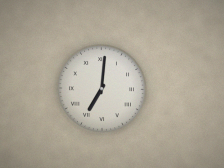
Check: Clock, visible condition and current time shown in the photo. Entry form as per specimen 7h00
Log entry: 7h01
